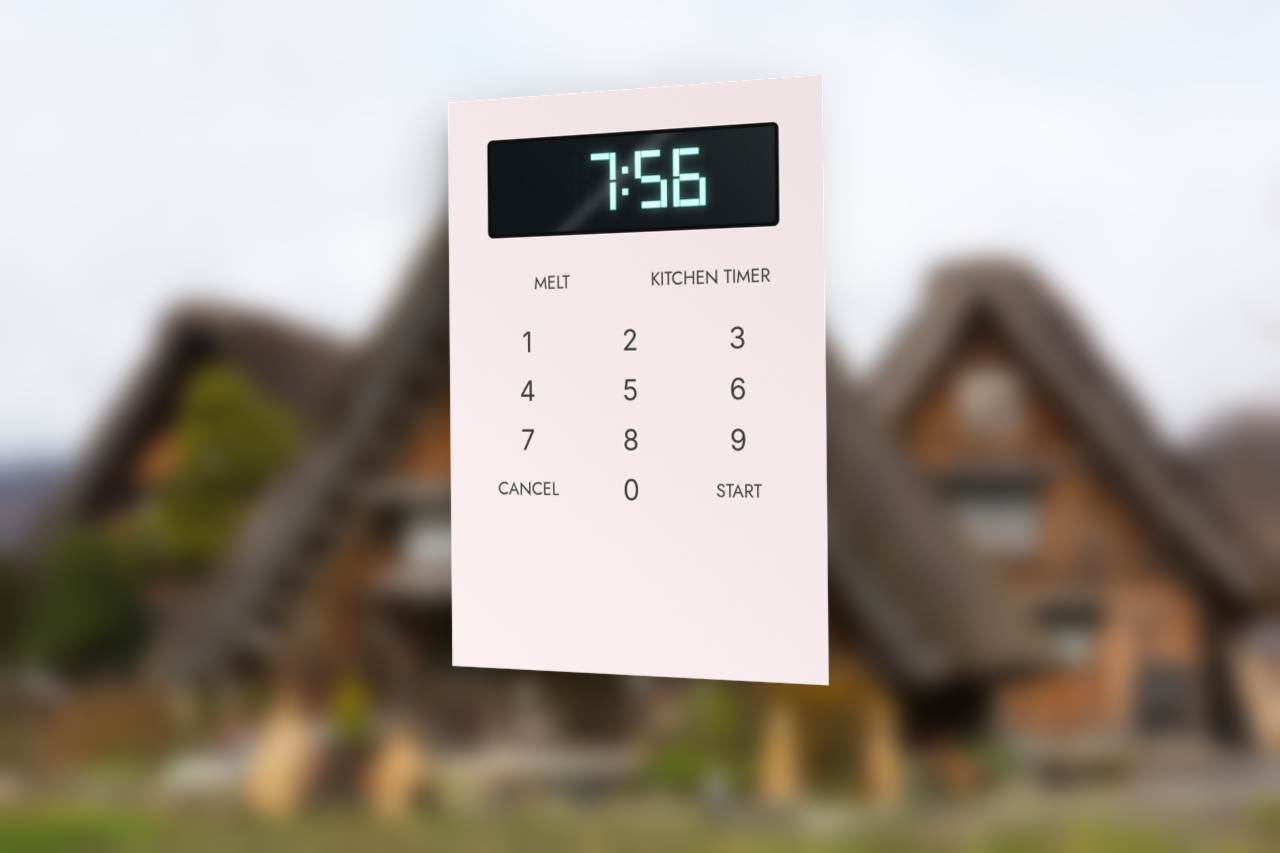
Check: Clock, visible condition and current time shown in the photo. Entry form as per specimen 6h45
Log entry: 7h56
